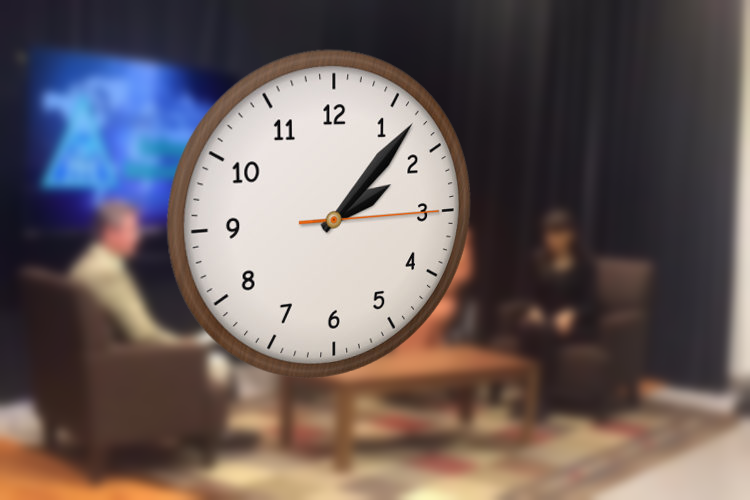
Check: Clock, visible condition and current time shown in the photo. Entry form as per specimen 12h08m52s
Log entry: 2h07m15s
